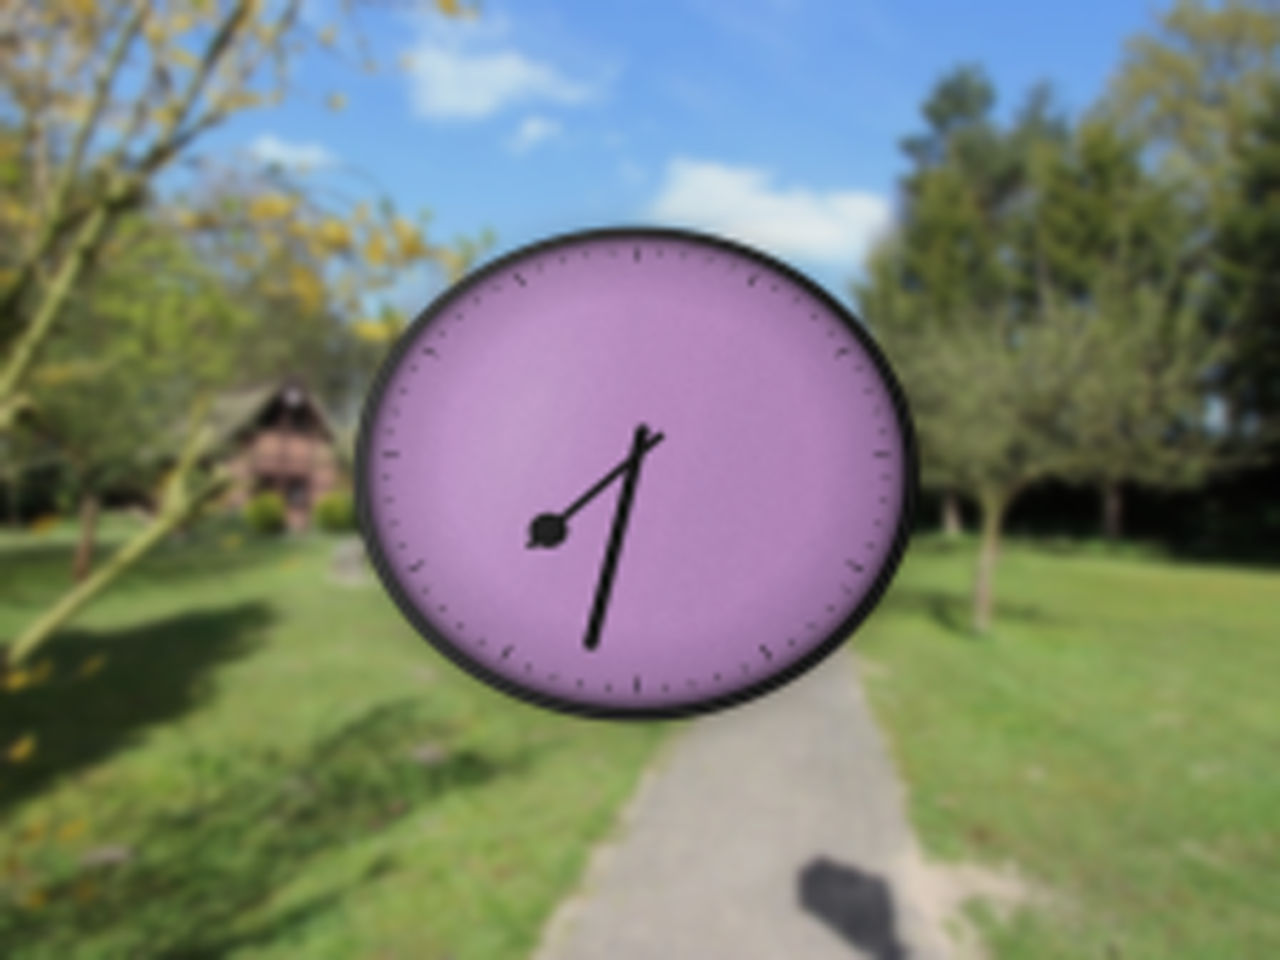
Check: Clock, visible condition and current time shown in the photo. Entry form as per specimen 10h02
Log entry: 7h32
